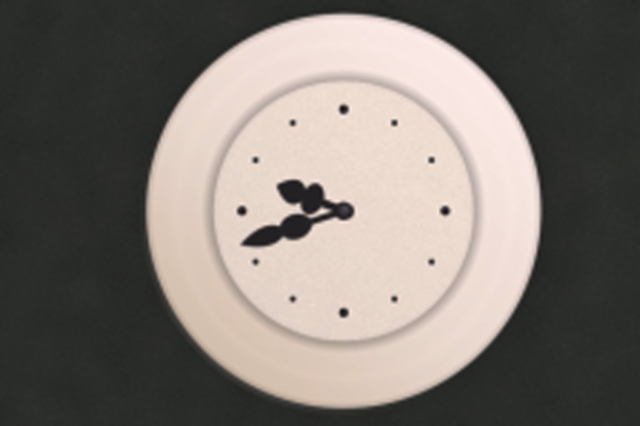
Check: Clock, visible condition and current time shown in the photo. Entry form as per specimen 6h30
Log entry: 9h42
